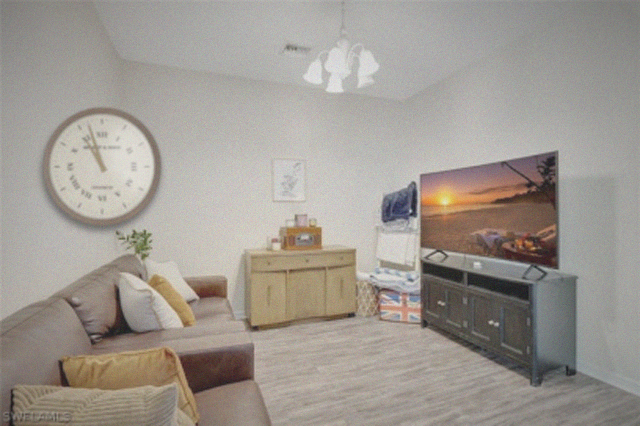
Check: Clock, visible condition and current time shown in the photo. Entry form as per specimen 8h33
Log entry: 10h57
